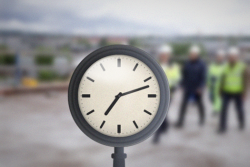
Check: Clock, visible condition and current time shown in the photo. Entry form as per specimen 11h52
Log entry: 7h12
